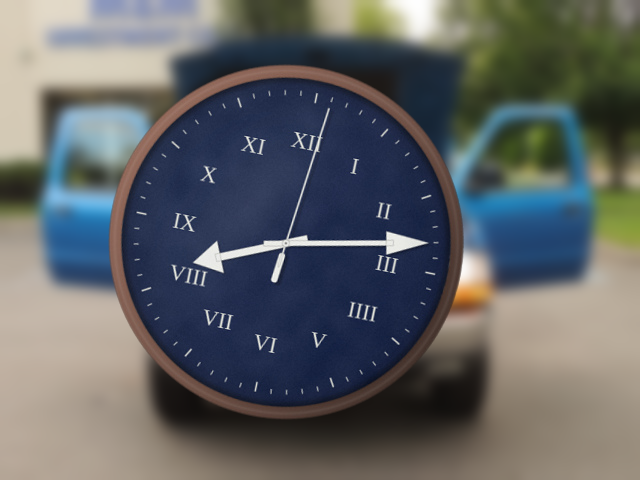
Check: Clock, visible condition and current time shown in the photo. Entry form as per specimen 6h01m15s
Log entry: 8h13m01s
